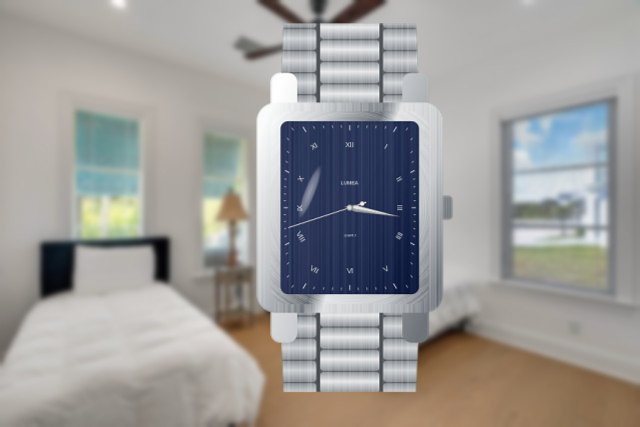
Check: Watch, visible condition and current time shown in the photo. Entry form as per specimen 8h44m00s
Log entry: 3h16m42s
